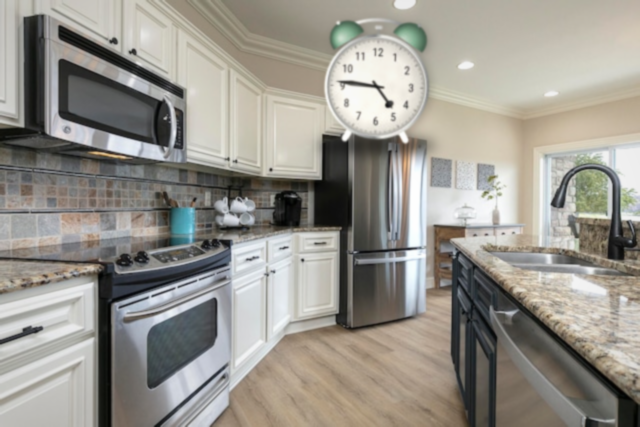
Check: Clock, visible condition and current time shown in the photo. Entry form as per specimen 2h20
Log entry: 4h46
